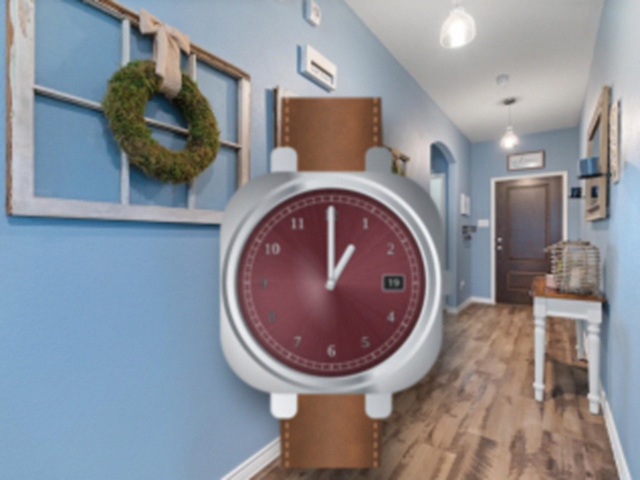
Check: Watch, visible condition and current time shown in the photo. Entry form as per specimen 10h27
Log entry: 1h00
